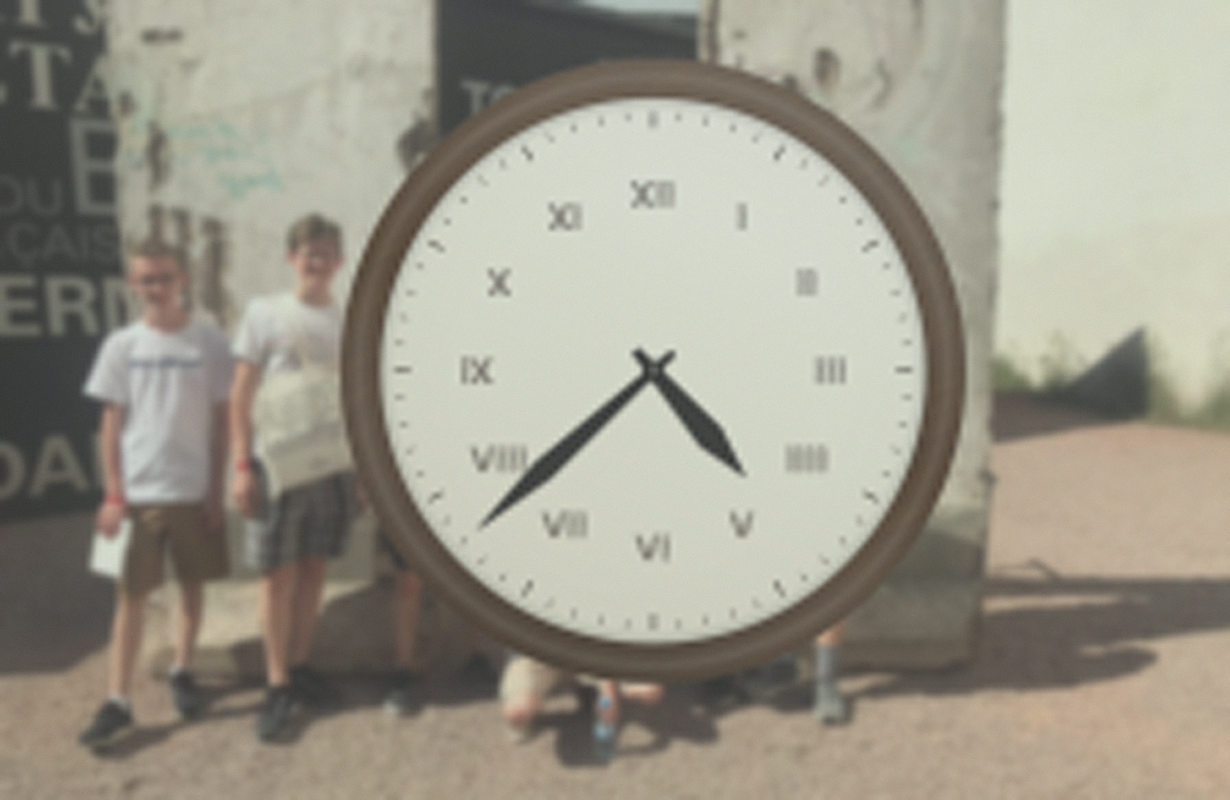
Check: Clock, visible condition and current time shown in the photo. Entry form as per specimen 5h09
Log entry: 4h38
